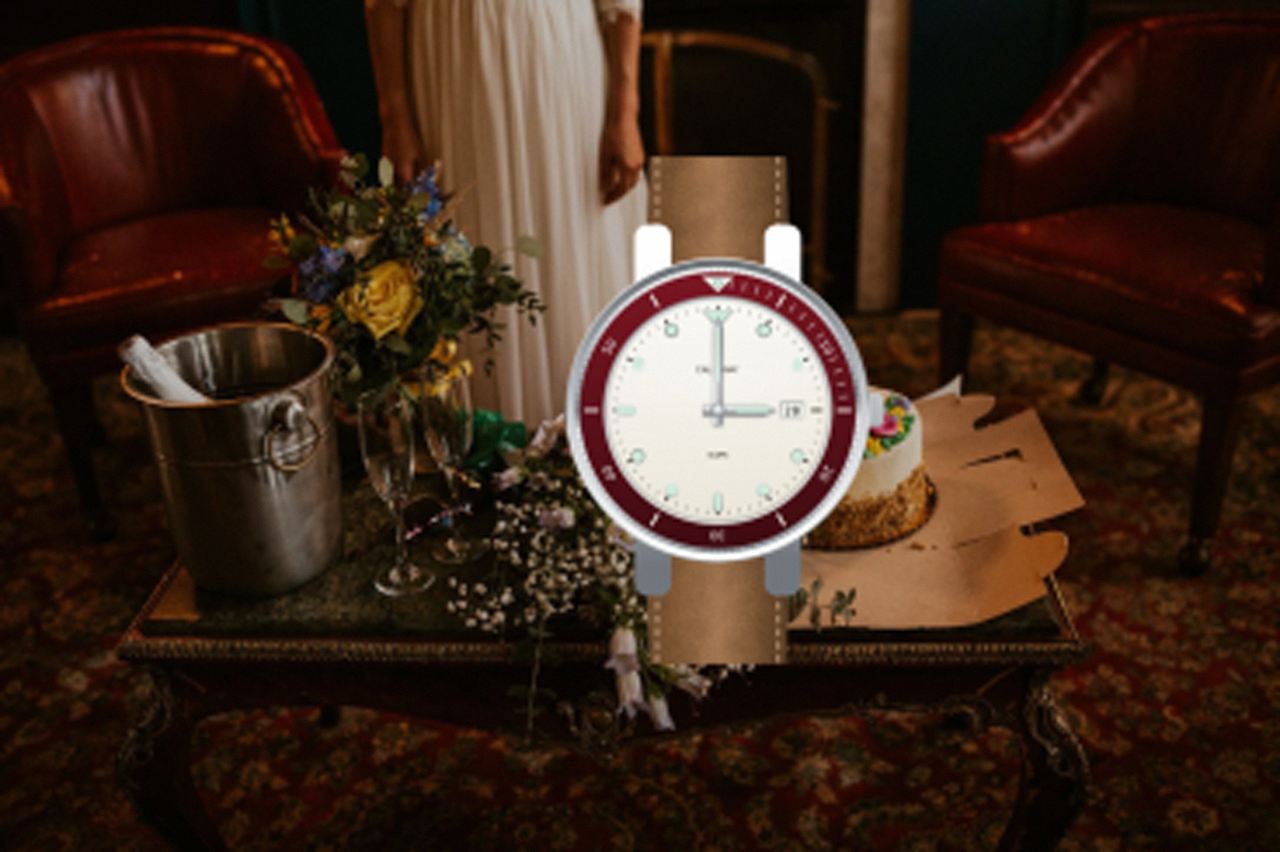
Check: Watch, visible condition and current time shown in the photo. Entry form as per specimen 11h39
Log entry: 3h00
